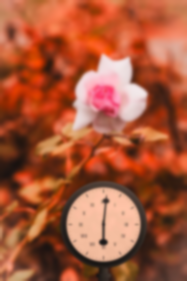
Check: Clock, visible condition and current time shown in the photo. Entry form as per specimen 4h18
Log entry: 6h01
